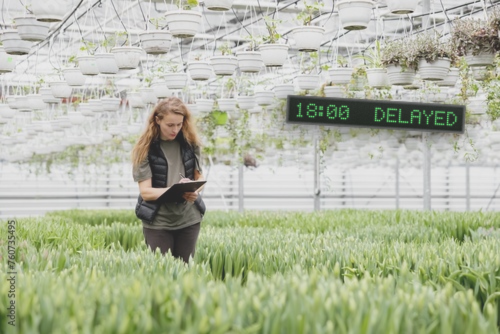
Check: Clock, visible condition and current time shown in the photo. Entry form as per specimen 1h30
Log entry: 18h00
